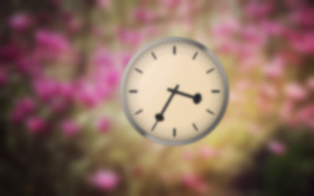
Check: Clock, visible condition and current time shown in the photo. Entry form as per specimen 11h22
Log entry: 3h35
